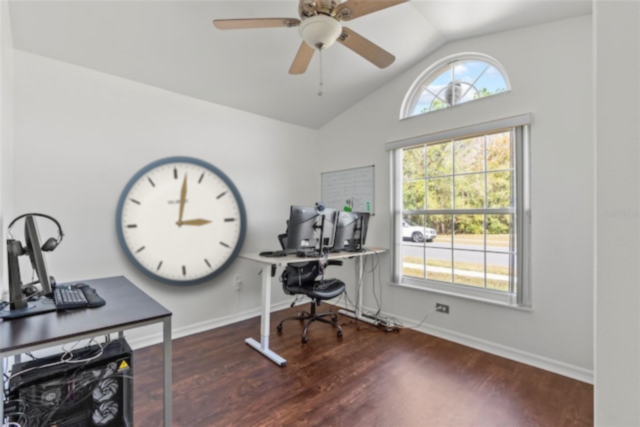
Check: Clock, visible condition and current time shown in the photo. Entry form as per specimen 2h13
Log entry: 3h02
